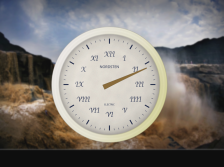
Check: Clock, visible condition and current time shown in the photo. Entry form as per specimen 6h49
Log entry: 2h11
